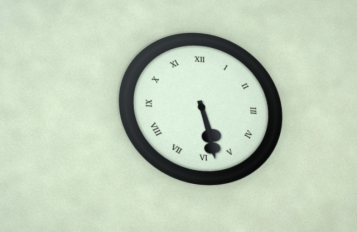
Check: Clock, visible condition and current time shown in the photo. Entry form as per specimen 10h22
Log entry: 5h28
